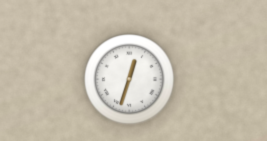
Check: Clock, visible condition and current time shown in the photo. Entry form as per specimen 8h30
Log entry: 12h33
